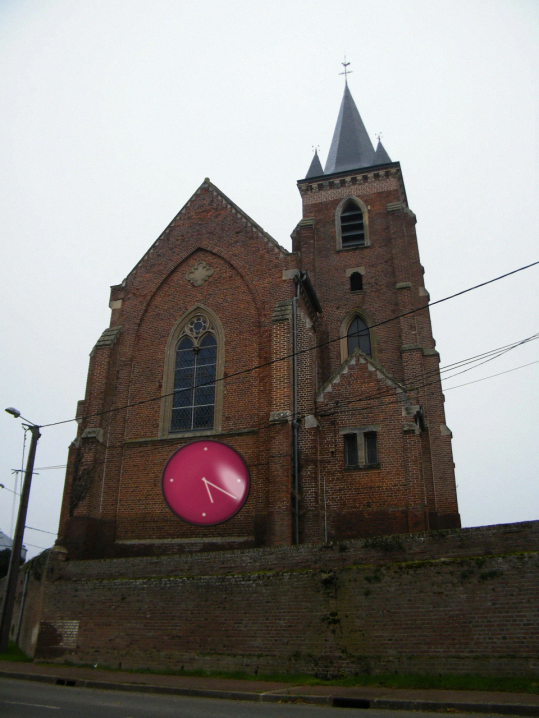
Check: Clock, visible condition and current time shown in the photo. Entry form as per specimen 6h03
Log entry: 5h20
